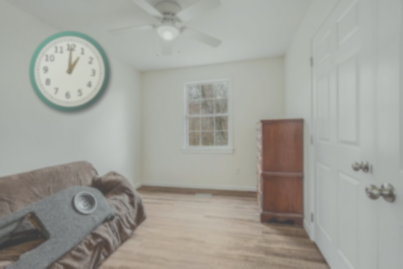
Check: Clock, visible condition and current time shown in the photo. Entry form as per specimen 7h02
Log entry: 1h00
